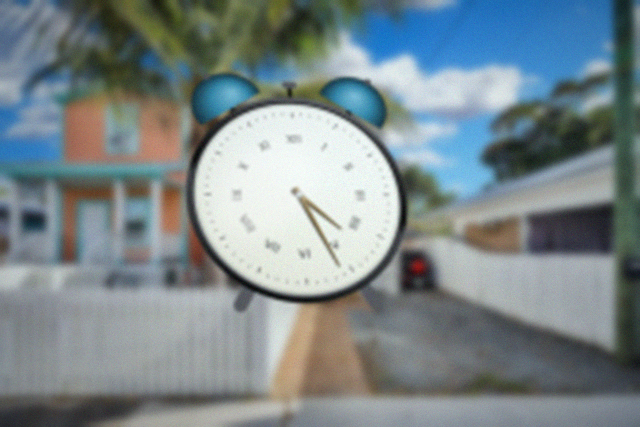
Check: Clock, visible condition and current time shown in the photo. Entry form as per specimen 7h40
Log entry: 4h26
